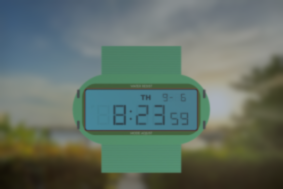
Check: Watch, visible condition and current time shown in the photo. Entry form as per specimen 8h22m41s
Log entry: 8h23m59s
